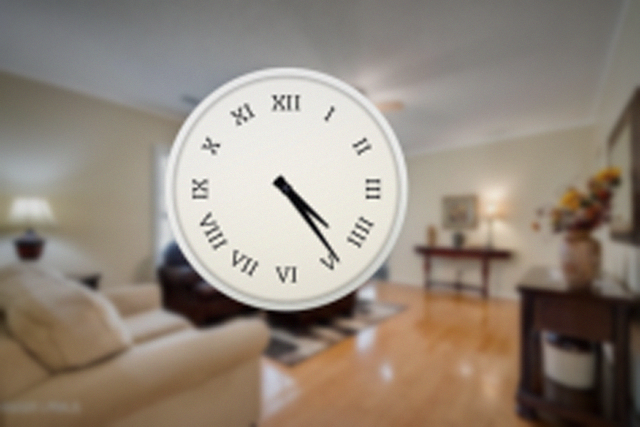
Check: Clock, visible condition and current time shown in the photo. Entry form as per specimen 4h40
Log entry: 4h24
